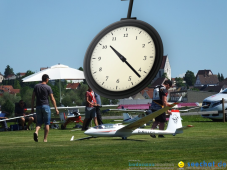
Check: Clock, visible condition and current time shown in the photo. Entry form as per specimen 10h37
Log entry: 10h22
